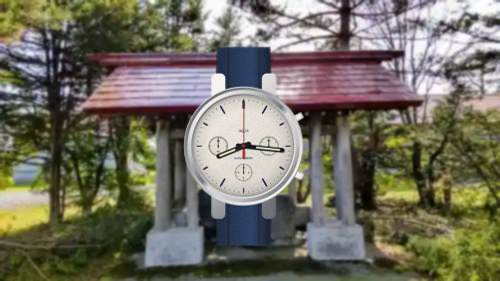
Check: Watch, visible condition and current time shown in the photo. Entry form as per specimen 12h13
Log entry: 8h16
